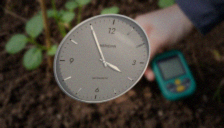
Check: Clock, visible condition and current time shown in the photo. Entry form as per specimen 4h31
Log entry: 3h55
